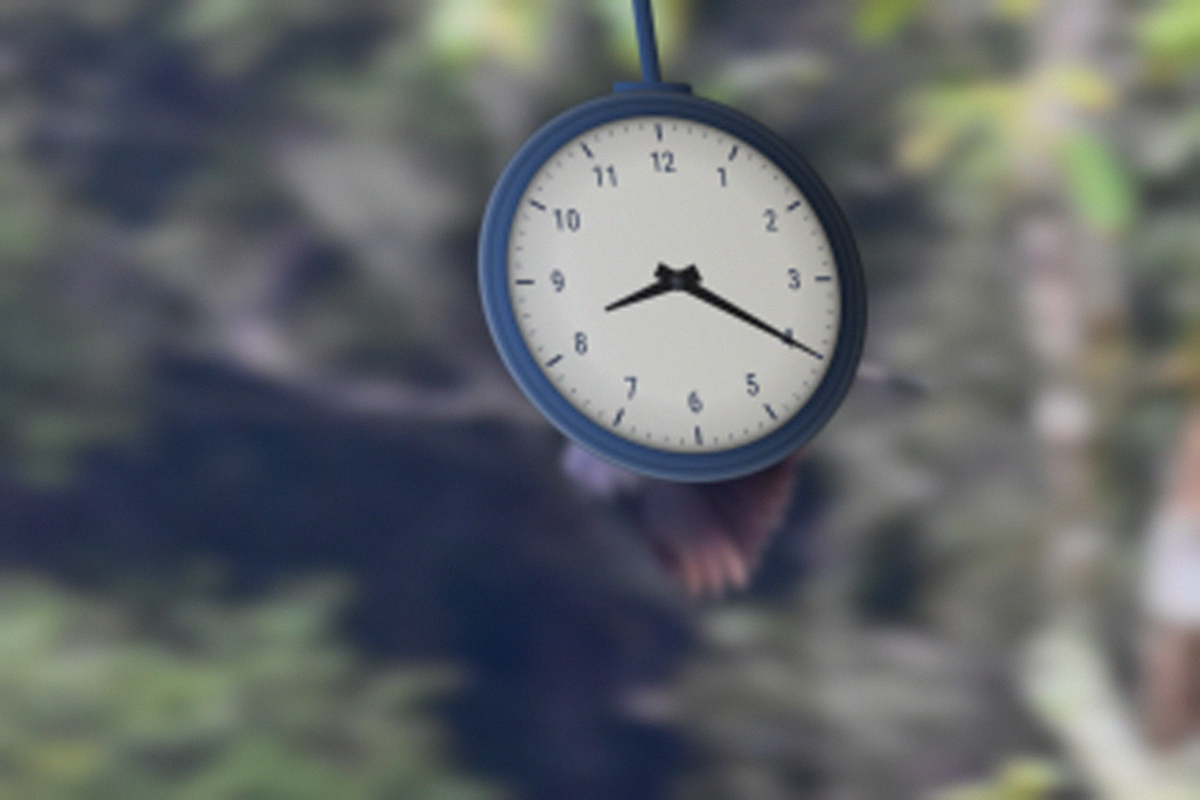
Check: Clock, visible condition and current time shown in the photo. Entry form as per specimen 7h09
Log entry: 8h20
